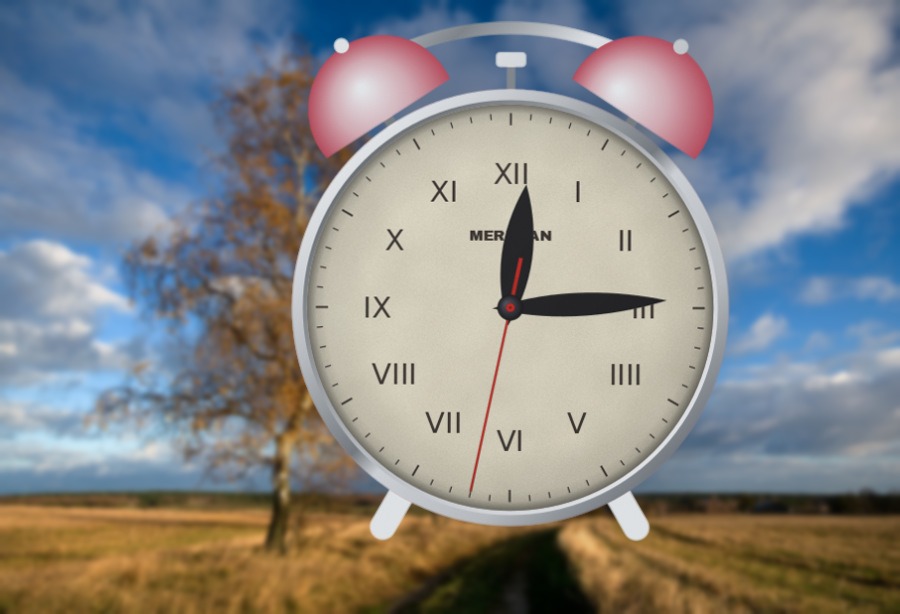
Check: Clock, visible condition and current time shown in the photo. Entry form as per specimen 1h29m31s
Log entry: 12h14m32s
